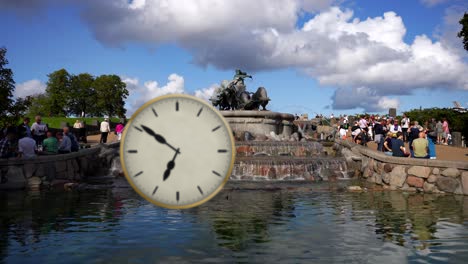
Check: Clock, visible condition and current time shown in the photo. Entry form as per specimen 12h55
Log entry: 6h51
